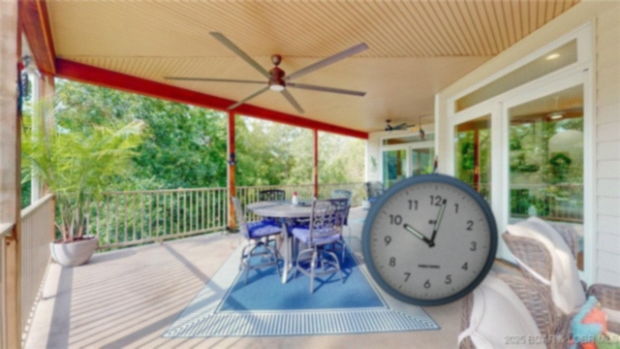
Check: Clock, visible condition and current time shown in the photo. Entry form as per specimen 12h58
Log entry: 10h02
